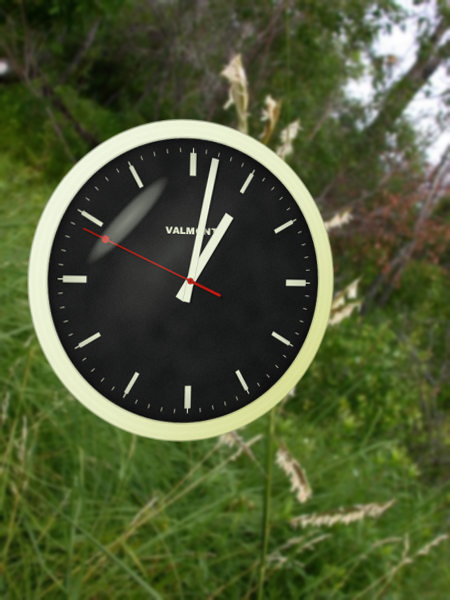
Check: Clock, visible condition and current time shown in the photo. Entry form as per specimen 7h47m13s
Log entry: 1h01m49s
